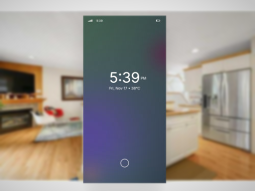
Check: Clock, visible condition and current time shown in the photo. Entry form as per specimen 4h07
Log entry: 5h39
